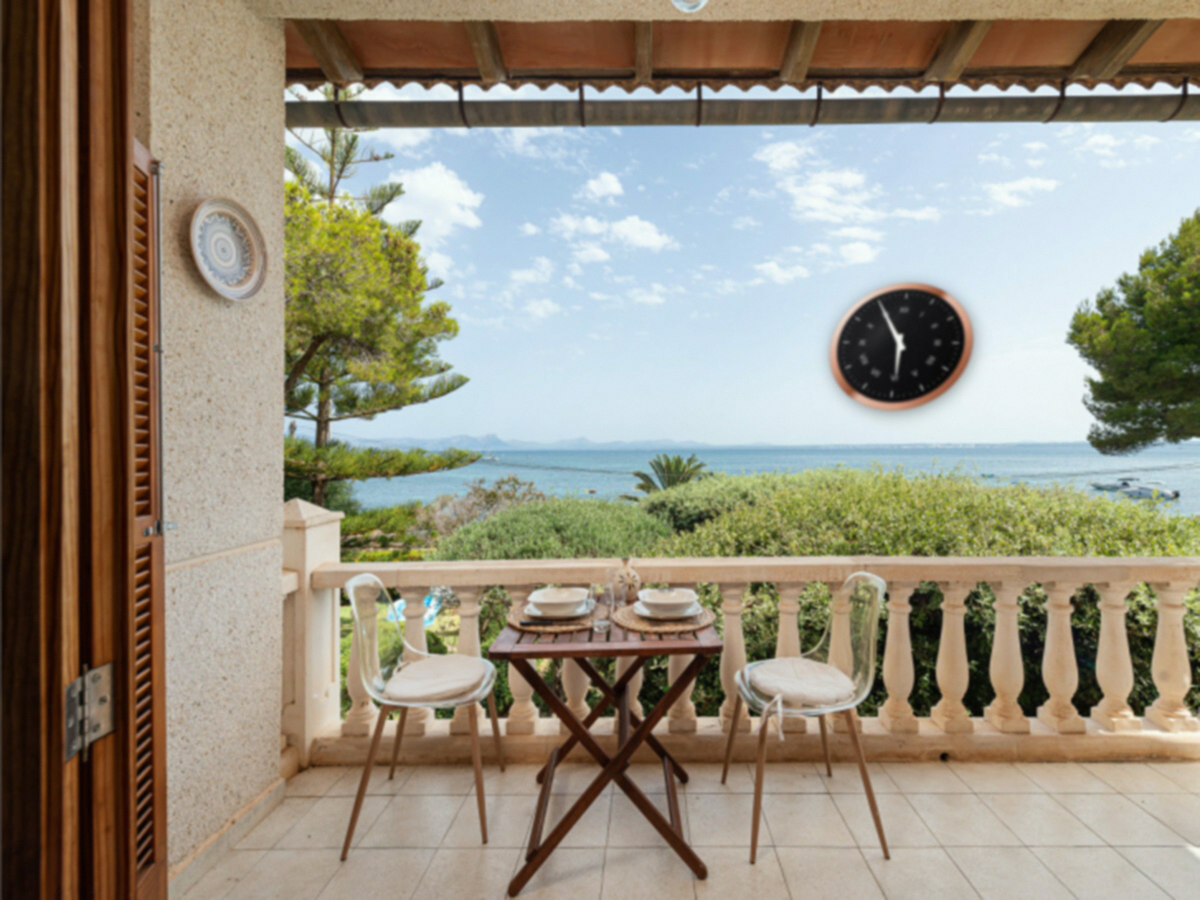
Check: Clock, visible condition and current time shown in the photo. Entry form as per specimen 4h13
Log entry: 5h55
